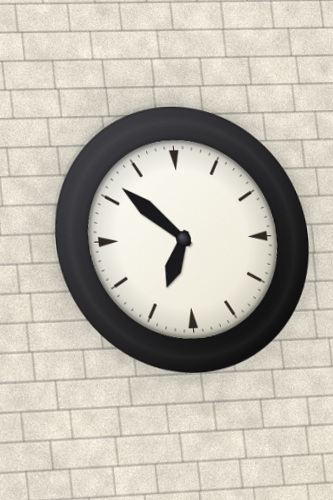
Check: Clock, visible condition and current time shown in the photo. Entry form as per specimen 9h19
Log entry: 6h52
